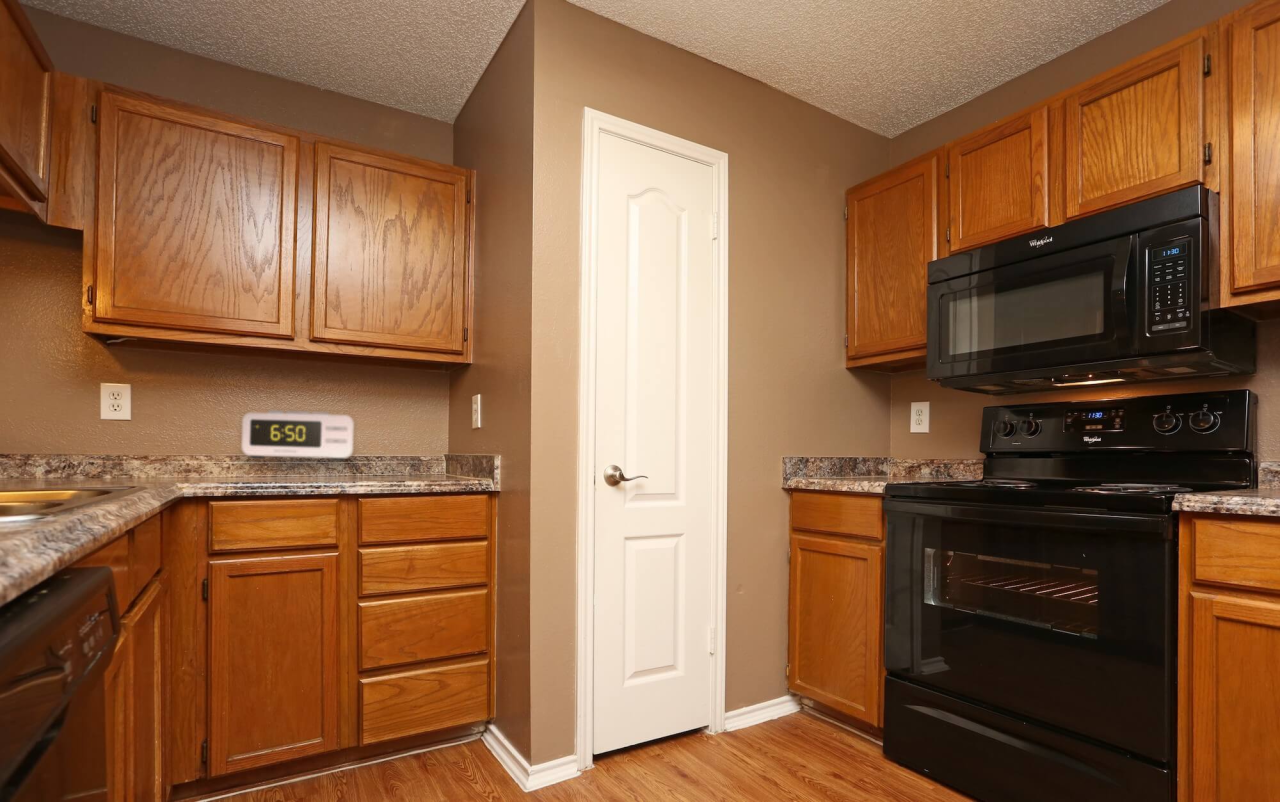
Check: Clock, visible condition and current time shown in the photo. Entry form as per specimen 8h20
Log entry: 6h50
